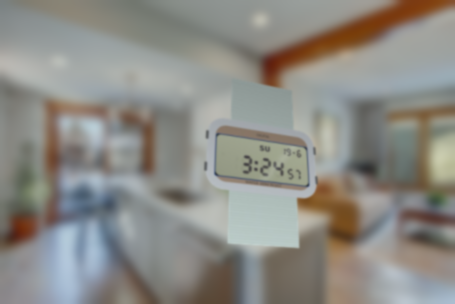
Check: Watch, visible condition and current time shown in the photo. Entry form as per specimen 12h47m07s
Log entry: 3h24m57s
